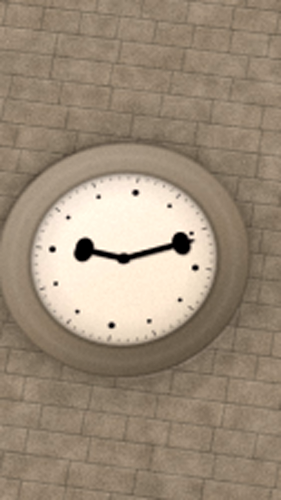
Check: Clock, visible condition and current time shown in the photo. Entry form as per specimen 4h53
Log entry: 9h11
